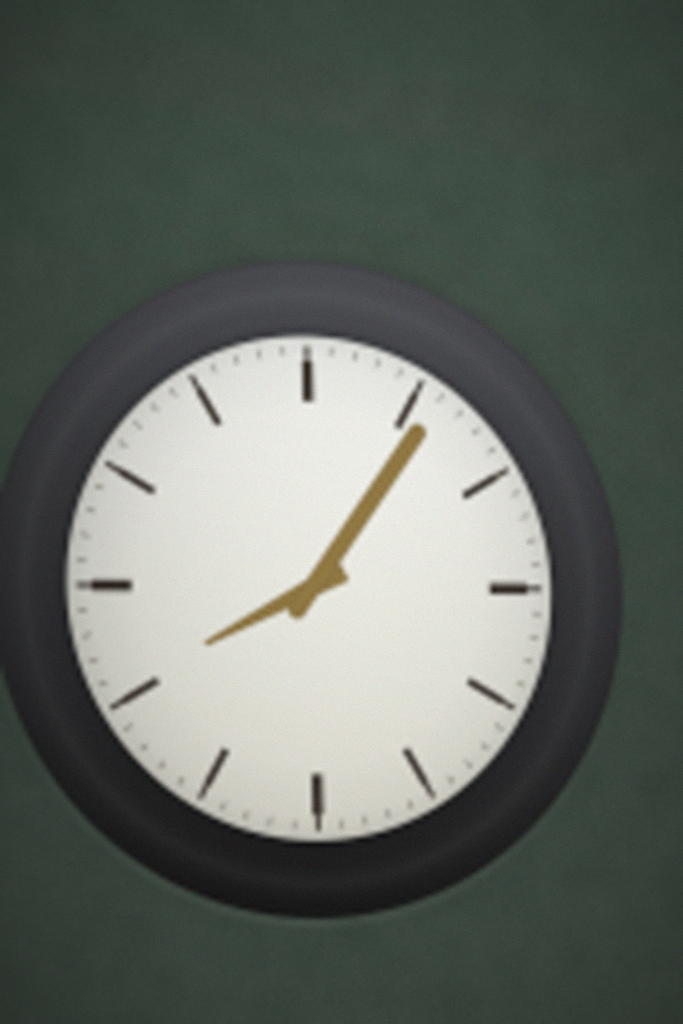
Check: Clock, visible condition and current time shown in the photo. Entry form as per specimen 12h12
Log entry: 8h06
